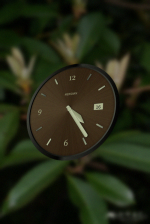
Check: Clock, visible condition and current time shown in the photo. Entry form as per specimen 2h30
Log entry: 4h24
